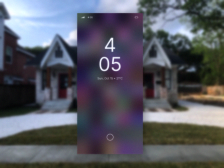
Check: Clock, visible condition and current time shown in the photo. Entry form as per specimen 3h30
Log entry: 4h05
